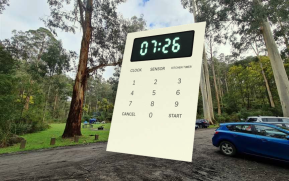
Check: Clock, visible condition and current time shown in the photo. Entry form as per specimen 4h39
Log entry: 7h26
